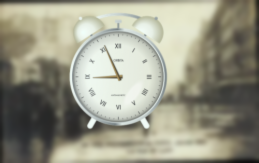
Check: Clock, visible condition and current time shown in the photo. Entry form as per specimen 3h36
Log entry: 8h56
